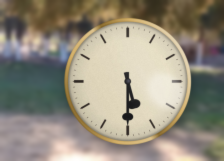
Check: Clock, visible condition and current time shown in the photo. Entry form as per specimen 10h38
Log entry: 5h30
